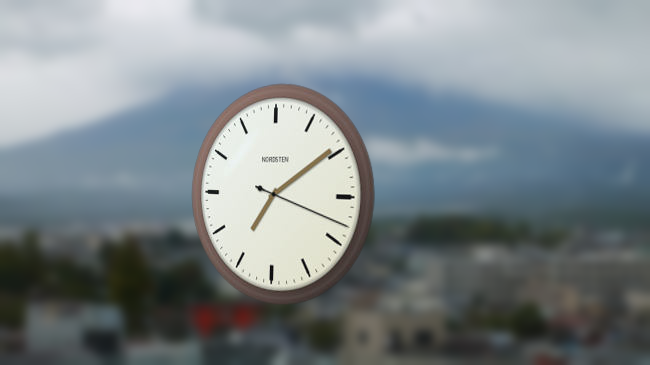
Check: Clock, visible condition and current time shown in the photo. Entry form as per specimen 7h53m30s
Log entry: 7h09m18s
